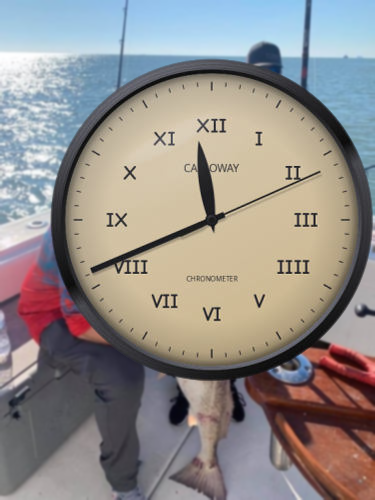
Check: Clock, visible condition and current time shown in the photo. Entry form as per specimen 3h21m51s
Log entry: 11h41m11s
